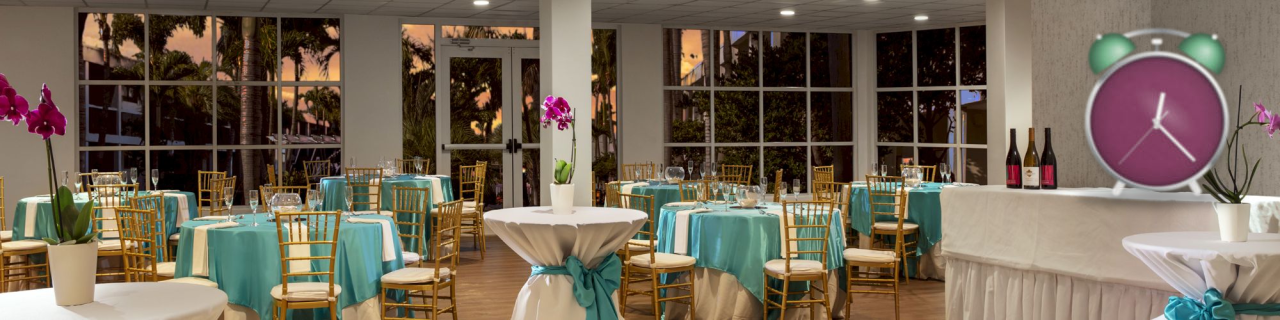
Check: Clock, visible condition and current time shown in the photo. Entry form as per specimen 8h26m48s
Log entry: 12h22m37s
